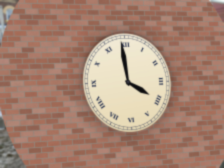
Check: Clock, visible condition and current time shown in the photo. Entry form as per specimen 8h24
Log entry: 3h59
